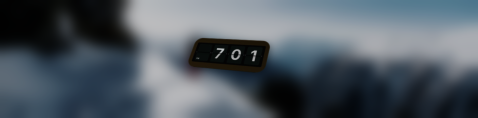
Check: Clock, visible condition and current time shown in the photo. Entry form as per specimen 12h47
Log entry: 7h01
